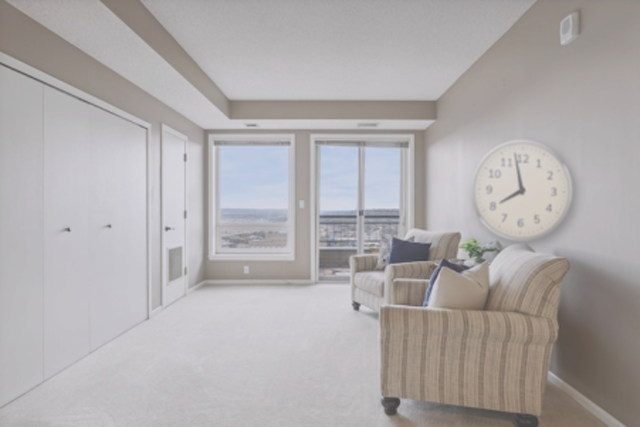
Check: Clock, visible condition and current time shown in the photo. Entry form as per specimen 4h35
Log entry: 7h58
